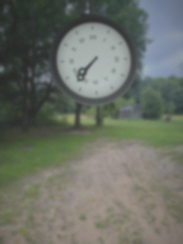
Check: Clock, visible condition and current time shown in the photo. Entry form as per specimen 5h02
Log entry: 7h37
